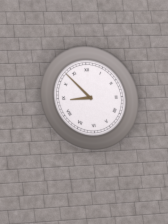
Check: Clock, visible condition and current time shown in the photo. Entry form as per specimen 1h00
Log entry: 8h53
